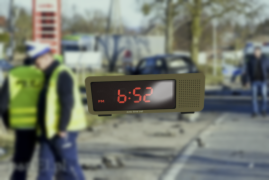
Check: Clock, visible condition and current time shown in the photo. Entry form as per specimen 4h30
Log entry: 6h52
